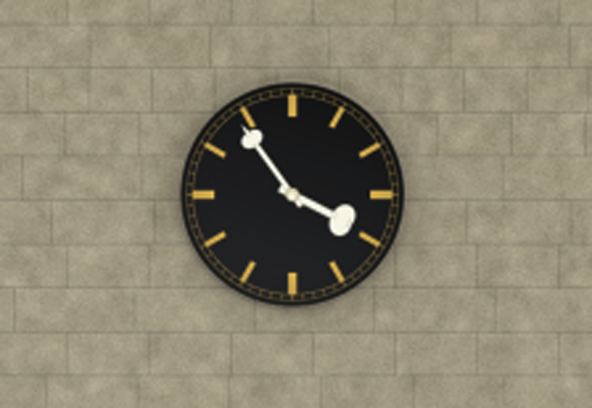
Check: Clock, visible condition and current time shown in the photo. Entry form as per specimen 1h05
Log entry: 3h54
